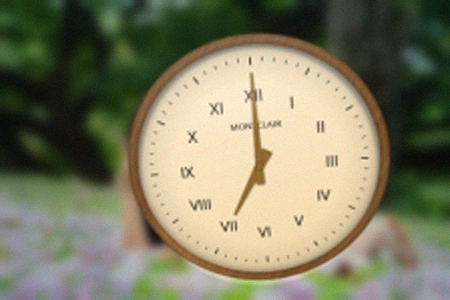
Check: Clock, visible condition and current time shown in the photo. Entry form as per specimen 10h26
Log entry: 7h00
